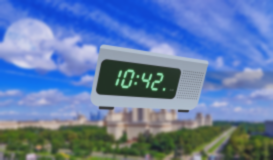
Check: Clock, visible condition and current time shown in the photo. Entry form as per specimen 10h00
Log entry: 10h42
